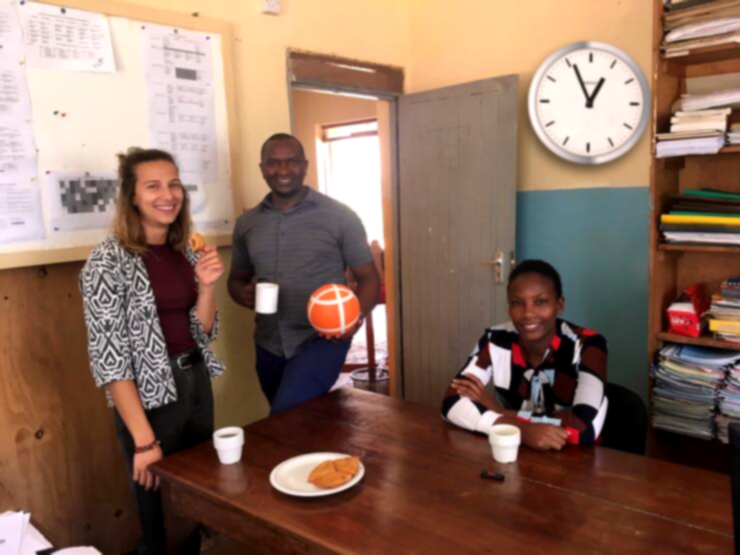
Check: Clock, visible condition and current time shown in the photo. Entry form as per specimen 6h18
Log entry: 12h56
